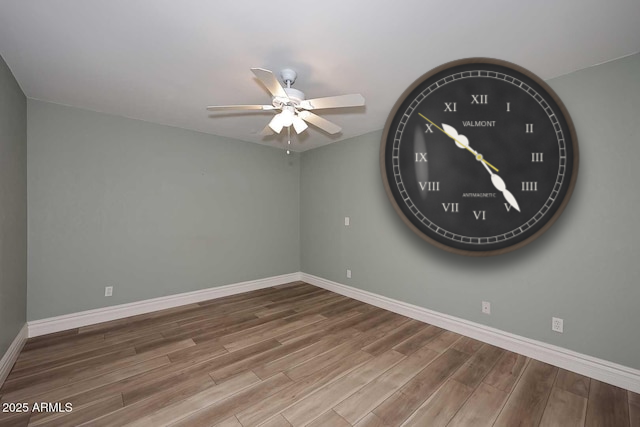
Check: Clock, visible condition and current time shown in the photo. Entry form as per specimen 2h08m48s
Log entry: 10h23m51s
